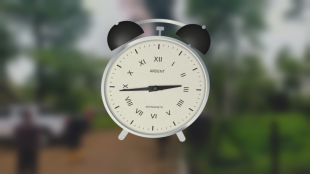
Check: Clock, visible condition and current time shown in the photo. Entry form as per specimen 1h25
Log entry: 2h44
